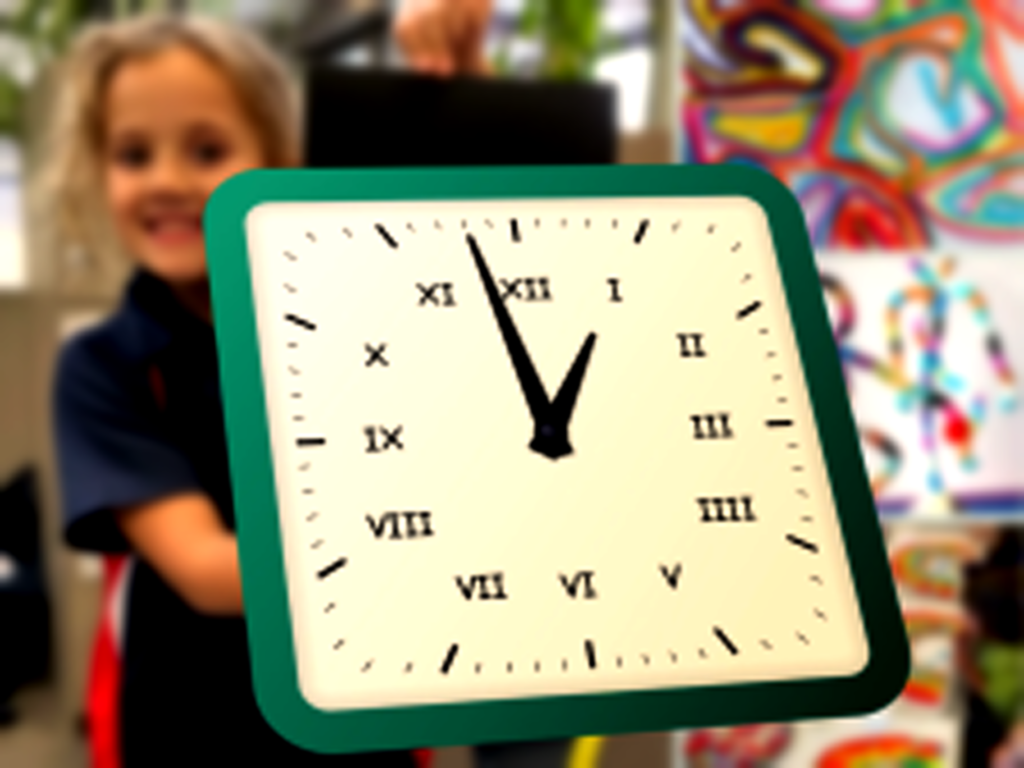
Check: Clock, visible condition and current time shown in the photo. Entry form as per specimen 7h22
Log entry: 12h58
